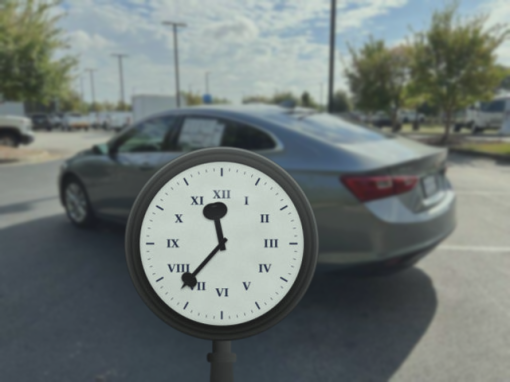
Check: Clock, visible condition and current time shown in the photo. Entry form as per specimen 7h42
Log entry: 11h37
